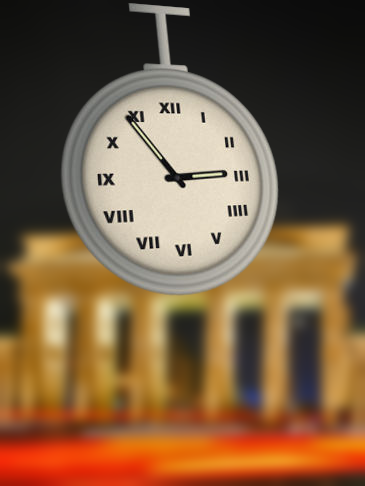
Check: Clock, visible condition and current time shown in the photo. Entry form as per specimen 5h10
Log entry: 2h54
